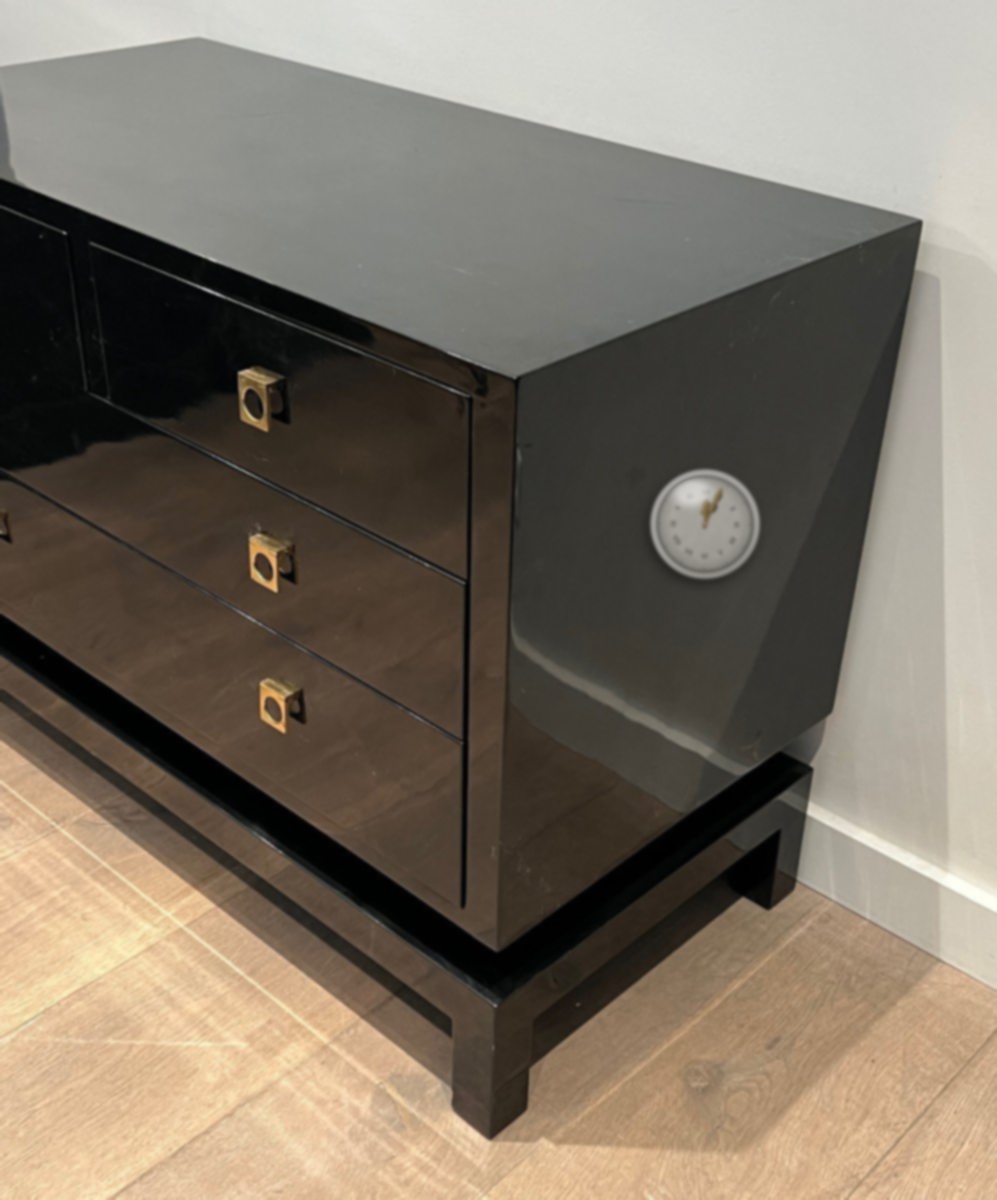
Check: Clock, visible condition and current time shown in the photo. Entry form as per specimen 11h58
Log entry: 12h04
